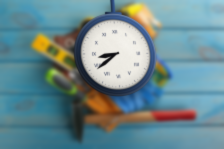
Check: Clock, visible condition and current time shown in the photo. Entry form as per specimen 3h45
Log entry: 8h39
